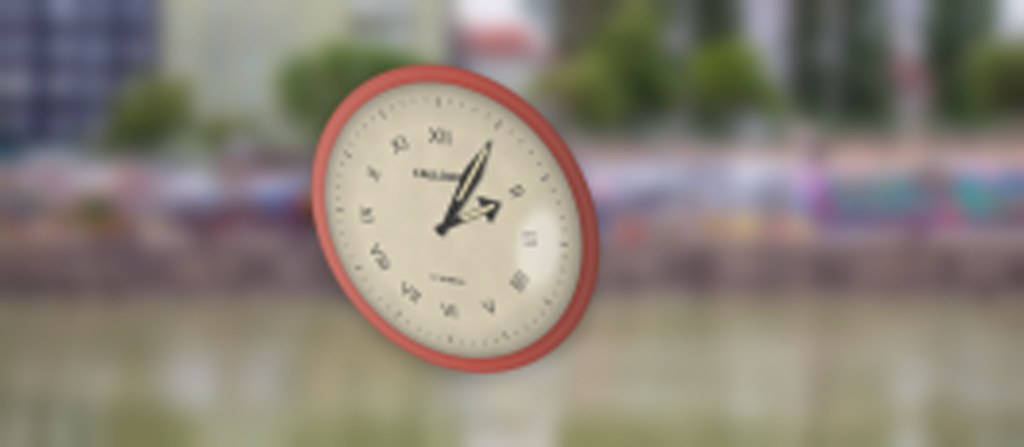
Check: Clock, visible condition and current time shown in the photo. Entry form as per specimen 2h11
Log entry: 2h05
